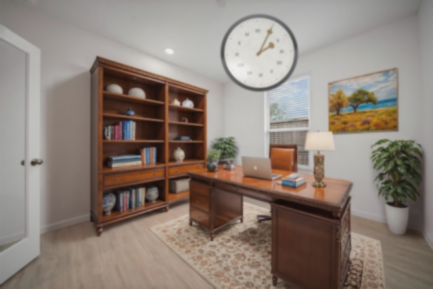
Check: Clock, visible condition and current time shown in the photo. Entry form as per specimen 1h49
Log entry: 2h05
